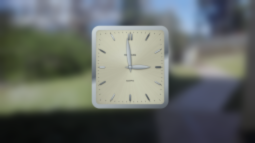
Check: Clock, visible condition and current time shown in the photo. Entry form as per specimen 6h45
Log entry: 2h59
